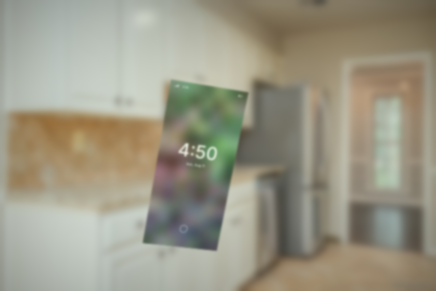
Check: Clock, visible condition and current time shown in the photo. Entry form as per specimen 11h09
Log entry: 4h50
